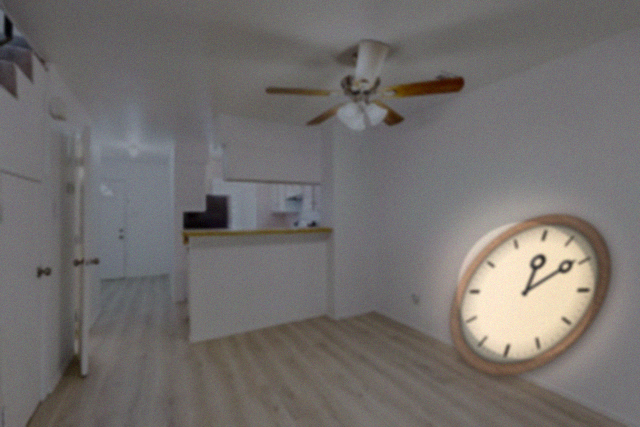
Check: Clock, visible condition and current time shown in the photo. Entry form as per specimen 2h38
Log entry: 12h09
